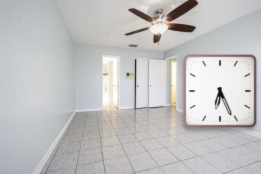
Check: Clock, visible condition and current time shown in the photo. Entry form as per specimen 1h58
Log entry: 6h26
